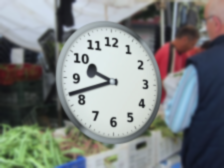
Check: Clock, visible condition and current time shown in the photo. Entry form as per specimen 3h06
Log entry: 9h42
